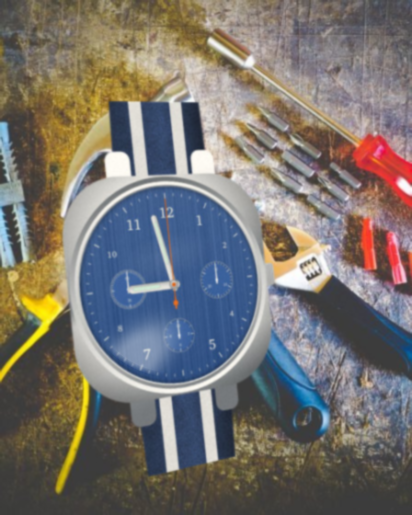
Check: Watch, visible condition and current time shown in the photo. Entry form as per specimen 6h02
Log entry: 8h58
